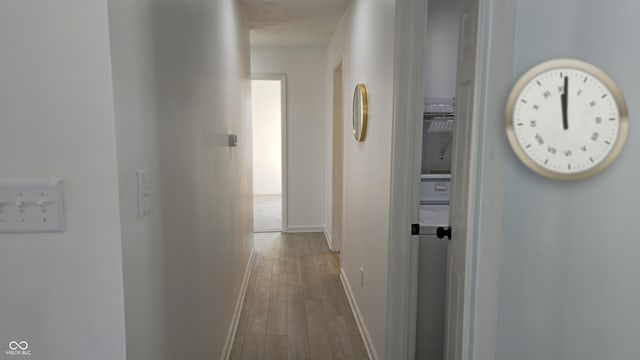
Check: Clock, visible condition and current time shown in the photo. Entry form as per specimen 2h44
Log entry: 12h01
